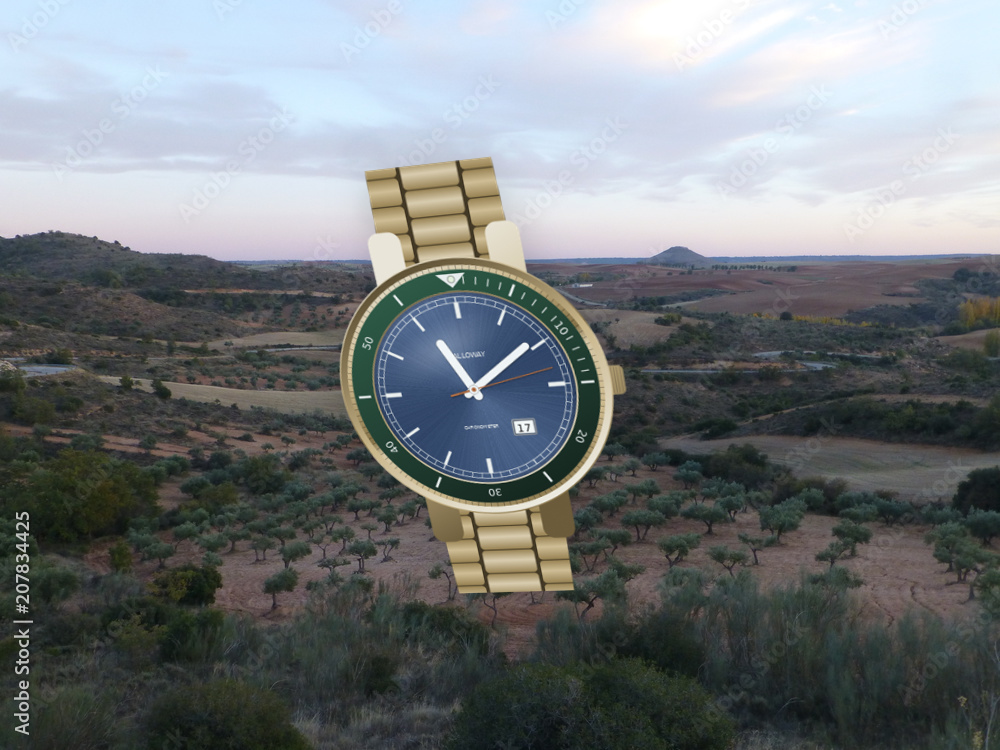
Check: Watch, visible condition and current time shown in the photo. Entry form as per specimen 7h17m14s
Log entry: 11h09m13s
